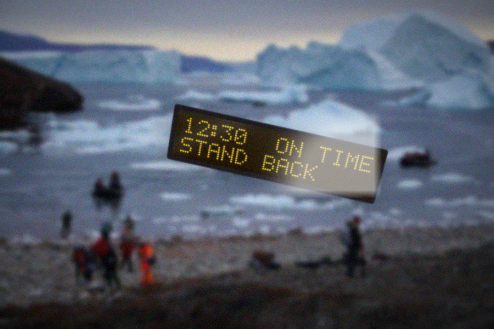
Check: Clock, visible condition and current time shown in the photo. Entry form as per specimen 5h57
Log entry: 12h30
